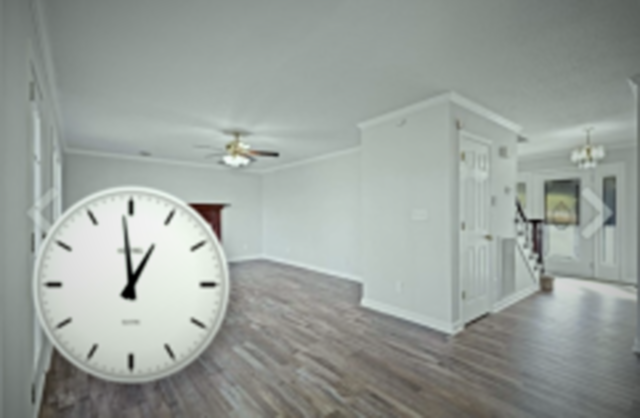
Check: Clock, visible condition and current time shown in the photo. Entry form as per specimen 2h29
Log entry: 12h59
